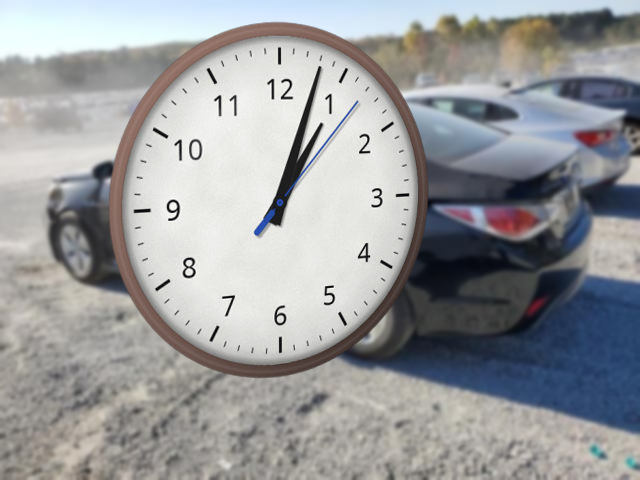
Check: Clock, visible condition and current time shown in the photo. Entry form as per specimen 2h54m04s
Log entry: 1h03m07s
